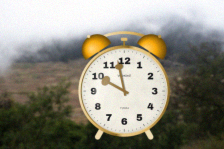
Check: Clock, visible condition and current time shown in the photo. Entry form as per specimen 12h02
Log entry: 9h58
